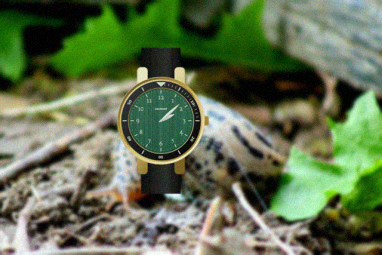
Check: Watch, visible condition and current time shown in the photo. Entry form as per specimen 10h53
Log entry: 2h08
